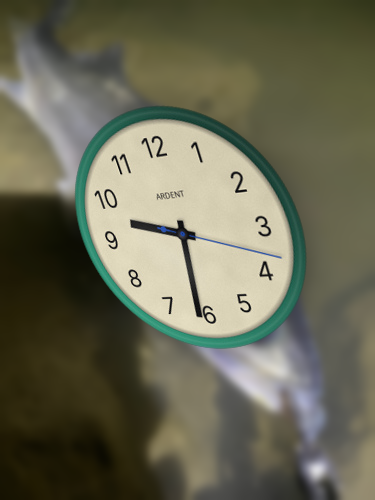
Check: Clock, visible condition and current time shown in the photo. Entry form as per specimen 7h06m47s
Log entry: 9h31m18s
